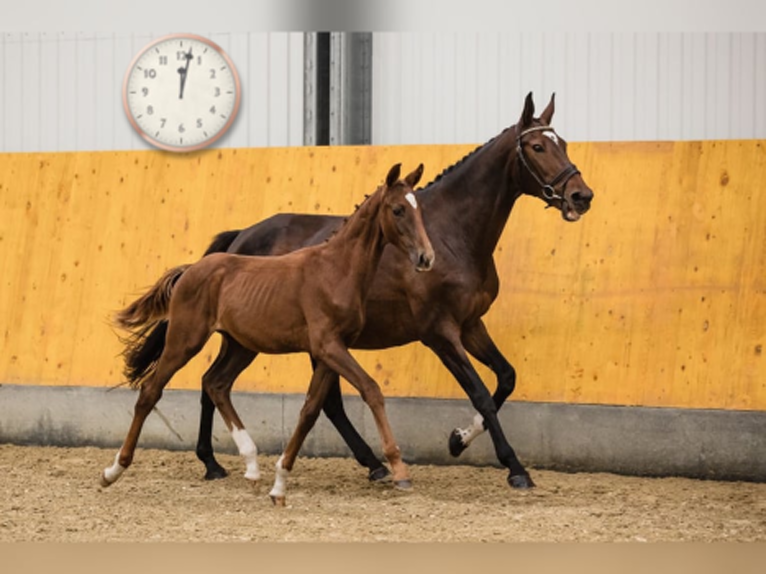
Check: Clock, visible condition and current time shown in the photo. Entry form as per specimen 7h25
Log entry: 12h02
